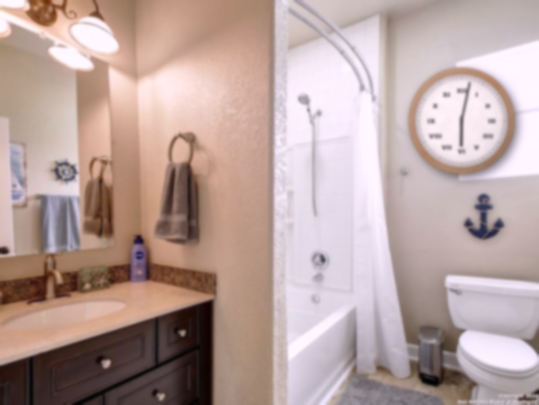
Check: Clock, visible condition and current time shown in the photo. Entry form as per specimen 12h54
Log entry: 6h02
